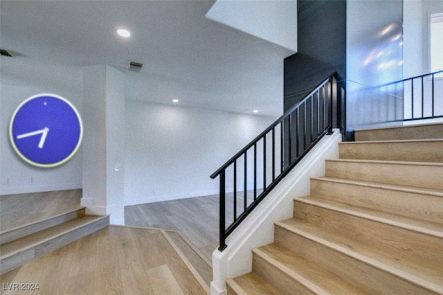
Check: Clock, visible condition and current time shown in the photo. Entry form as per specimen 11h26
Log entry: 6h43
